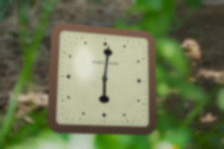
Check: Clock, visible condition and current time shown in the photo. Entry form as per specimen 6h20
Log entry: 6h01
